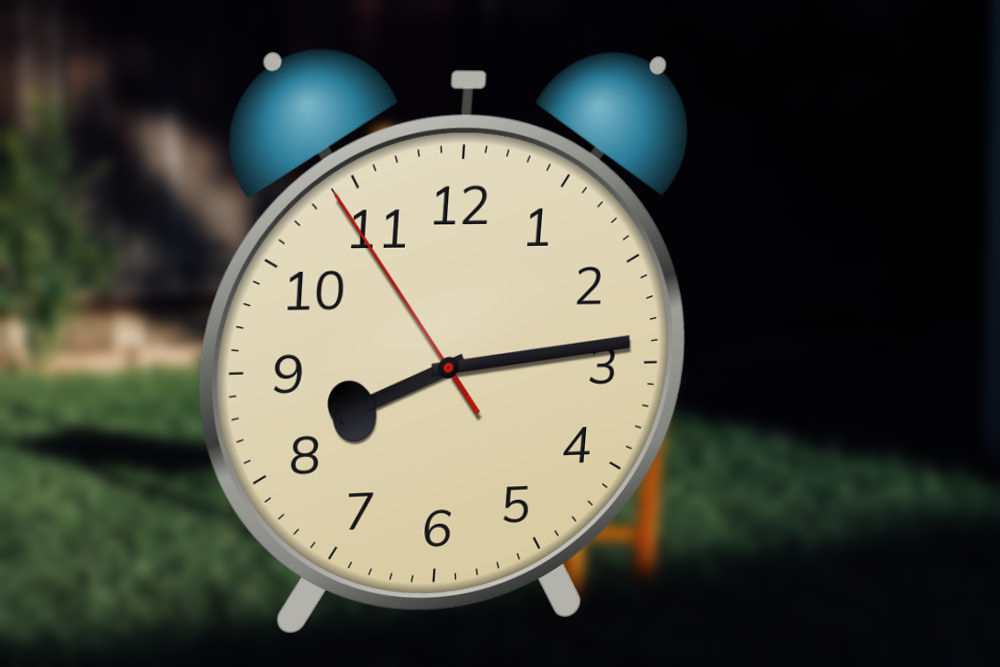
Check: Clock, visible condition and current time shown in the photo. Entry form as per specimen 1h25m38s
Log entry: 8h13m54s
